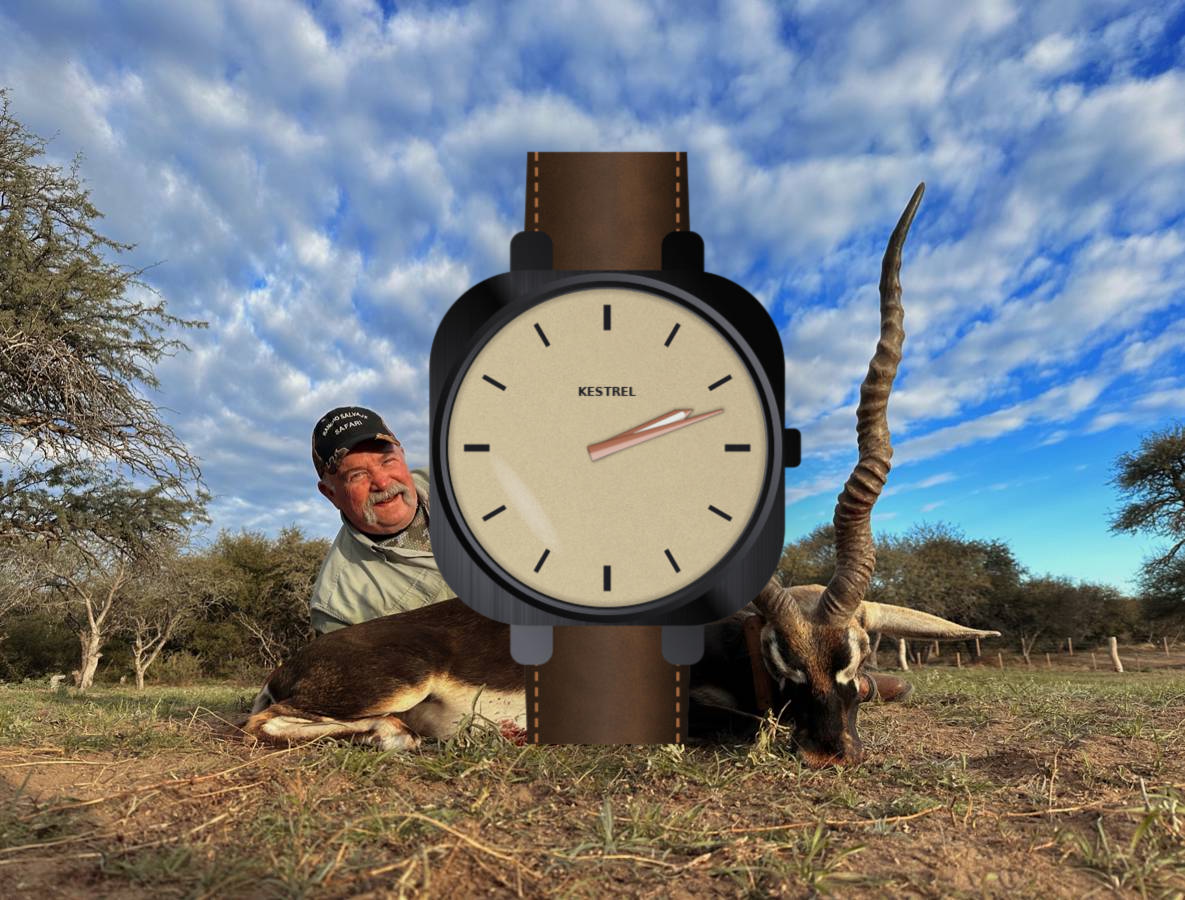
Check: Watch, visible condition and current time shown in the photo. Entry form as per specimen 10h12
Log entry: 2h12
